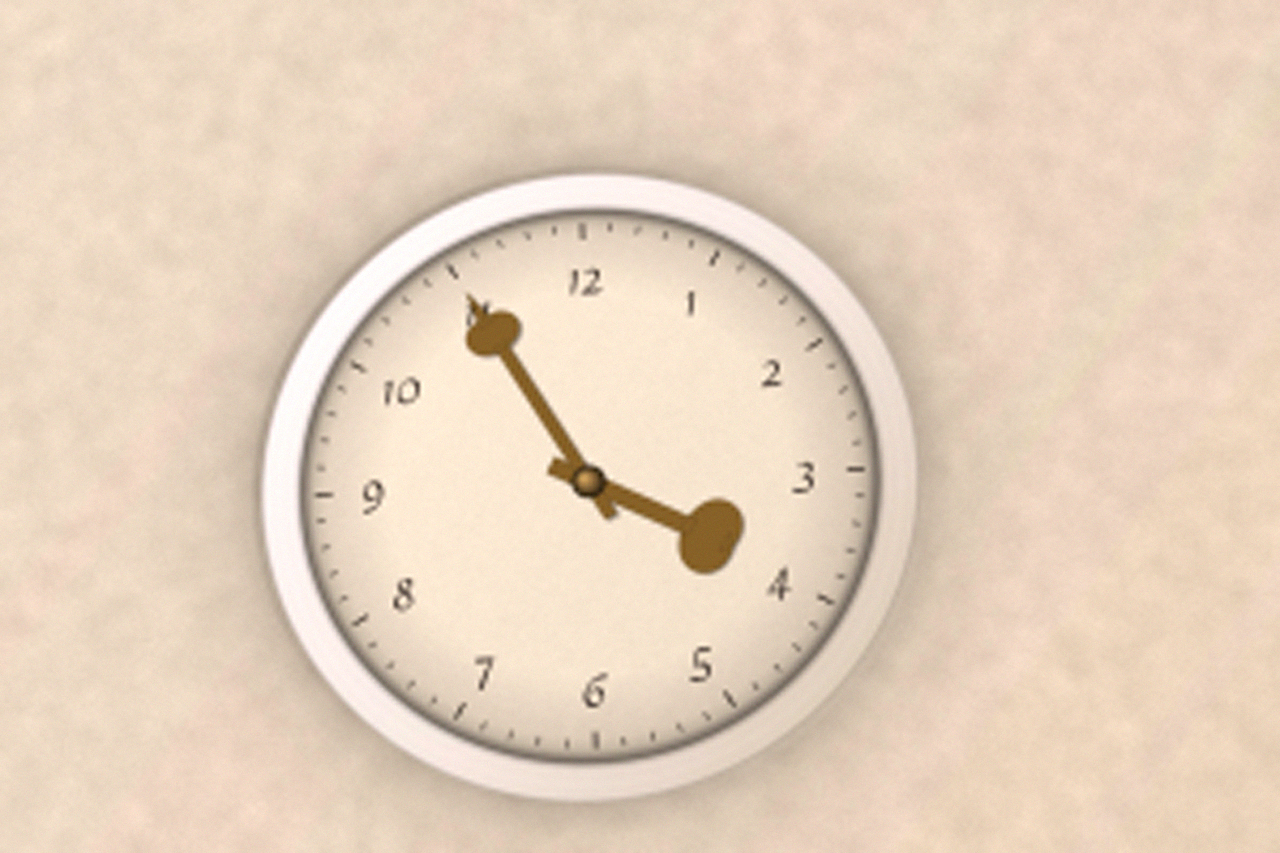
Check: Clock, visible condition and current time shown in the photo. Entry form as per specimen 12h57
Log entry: 3h55
